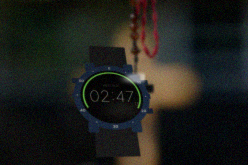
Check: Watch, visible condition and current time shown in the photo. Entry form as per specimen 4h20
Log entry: 2h47
